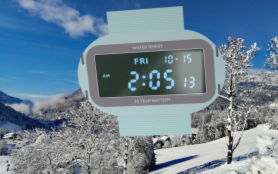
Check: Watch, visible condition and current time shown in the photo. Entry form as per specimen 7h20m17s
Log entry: 2h05m13s
